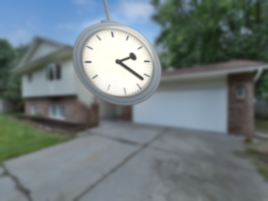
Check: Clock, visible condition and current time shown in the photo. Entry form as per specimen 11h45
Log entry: 2h22
